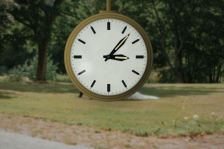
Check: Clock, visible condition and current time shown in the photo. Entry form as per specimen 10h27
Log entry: 3h07
